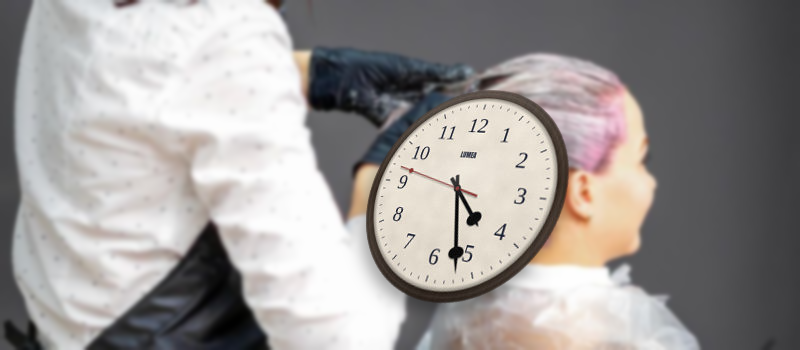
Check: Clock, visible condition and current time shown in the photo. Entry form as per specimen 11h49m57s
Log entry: 4h26m47s
